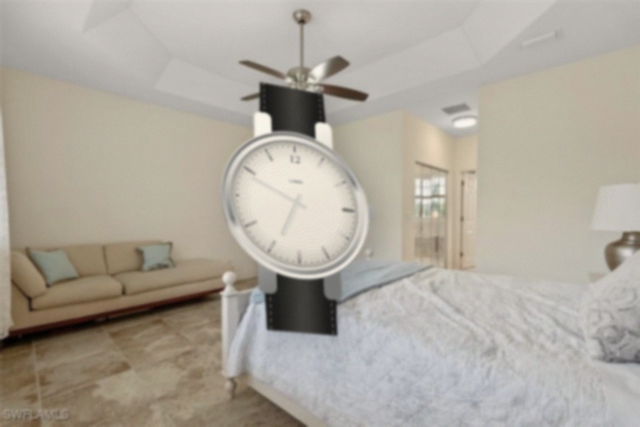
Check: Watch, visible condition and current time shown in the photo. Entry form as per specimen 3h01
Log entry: 6h49
